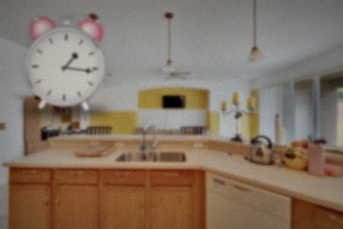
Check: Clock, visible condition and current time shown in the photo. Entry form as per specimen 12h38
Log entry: 1h16
